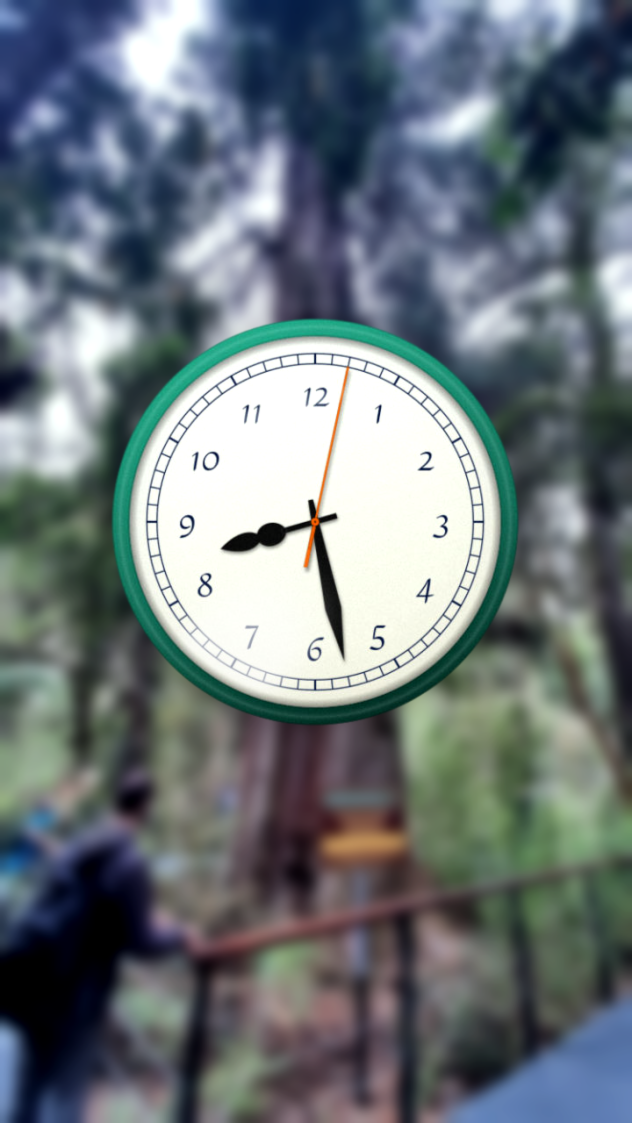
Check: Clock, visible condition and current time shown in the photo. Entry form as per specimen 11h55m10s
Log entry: 8h28m02s
